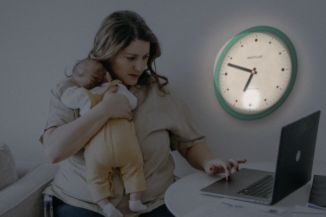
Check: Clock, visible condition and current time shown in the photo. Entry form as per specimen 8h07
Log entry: 6h48
